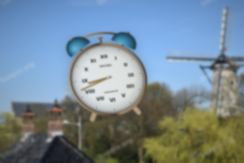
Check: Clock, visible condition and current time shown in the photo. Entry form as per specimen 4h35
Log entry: 8h42
